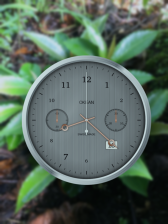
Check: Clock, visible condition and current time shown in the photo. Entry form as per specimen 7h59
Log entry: 8h22
